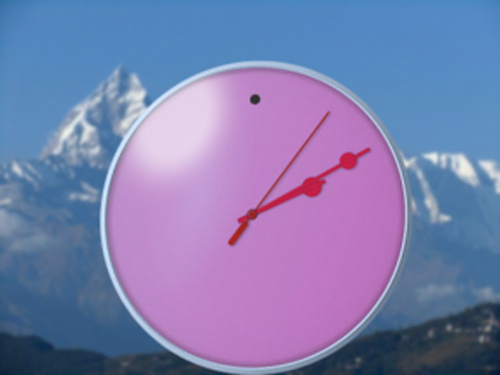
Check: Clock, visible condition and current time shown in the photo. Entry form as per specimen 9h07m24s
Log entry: 2h10m06s
